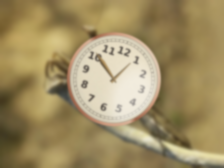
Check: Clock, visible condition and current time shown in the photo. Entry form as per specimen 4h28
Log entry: 12h51
